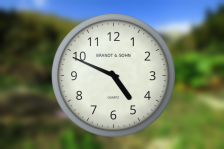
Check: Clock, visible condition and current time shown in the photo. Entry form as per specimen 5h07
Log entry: 4h49
